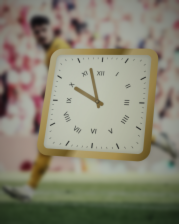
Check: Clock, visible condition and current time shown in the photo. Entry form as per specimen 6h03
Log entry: 9h57
